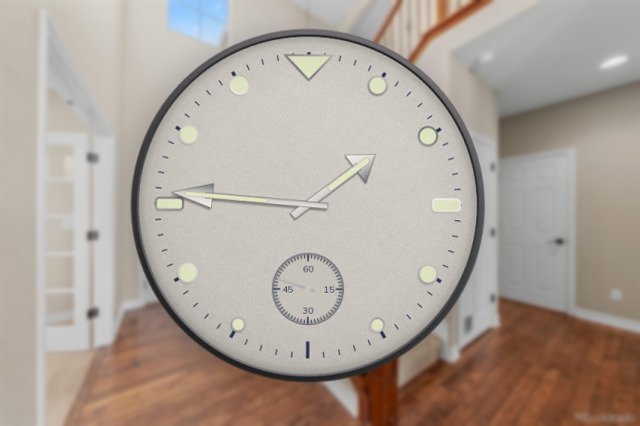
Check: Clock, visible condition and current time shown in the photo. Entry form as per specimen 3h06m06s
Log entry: 1h45m48s
